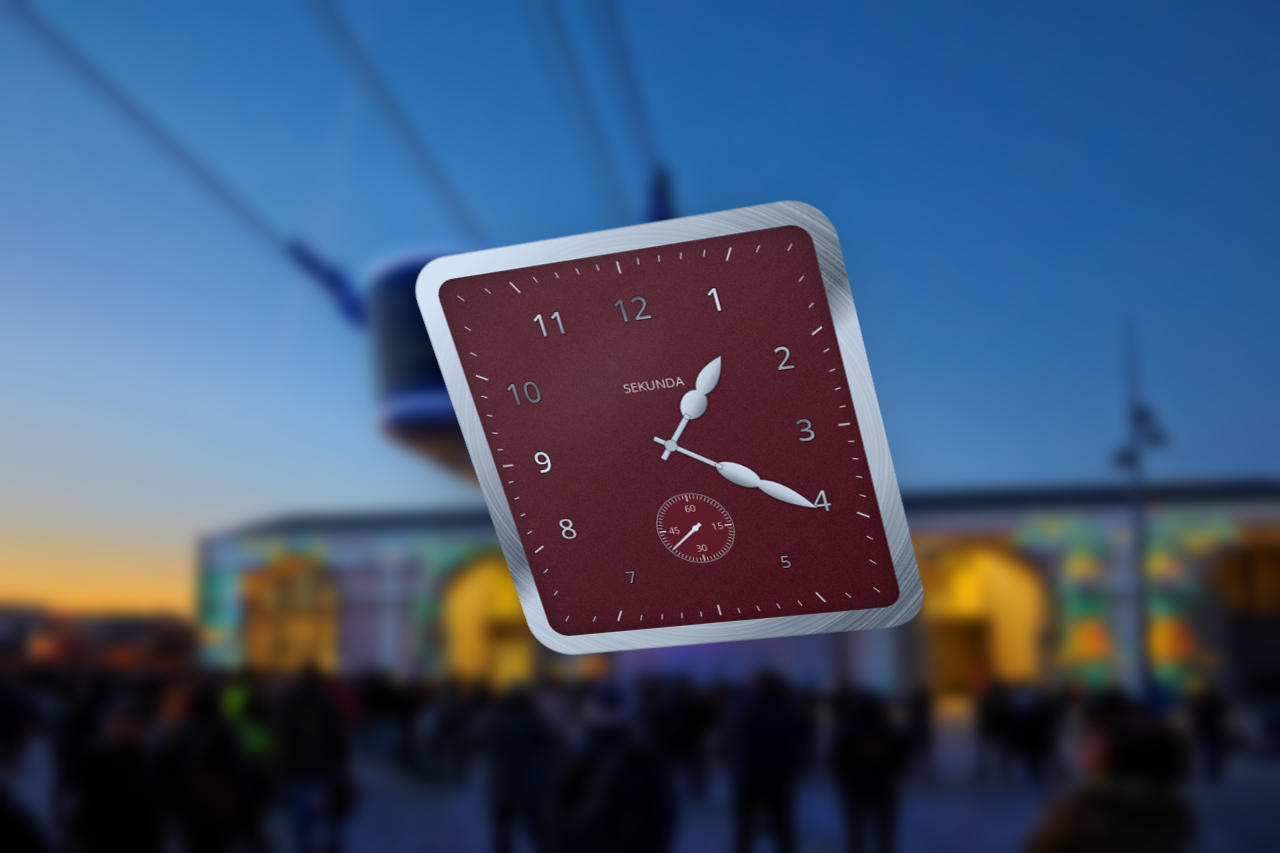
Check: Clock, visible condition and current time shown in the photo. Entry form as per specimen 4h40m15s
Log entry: 1h20m39s
